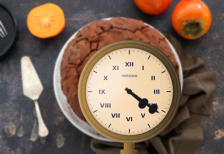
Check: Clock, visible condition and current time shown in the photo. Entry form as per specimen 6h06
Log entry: 4h21
